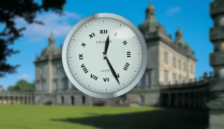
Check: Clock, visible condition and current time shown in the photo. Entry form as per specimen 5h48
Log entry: 12h26
